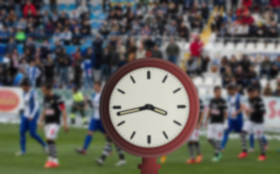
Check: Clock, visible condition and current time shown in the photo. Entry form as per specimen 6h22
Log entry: 3h43
